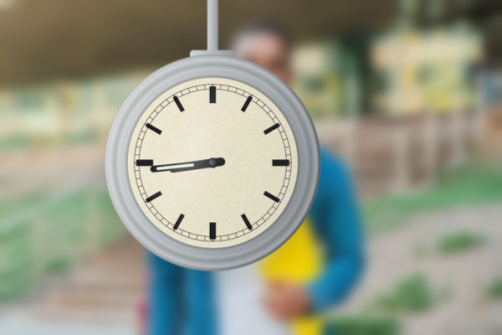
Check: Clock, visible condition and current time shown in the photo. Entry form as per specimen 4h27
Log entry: 8h44
